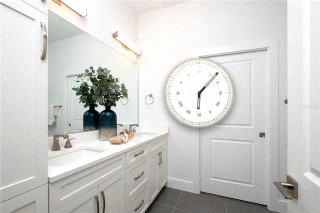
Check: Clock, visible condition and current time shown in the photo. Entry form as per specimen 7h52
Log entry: 6h07
